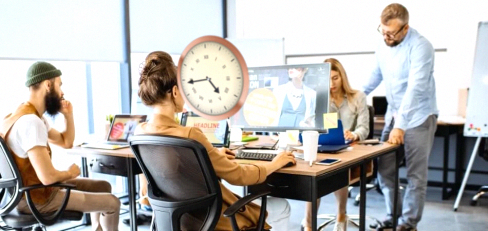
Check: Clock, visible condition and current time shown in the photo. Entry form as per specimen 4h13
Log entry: 4h44
